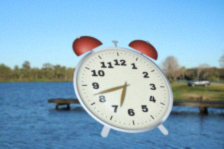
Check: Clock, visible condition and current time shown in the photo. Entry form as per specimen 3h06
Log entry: 6h42
